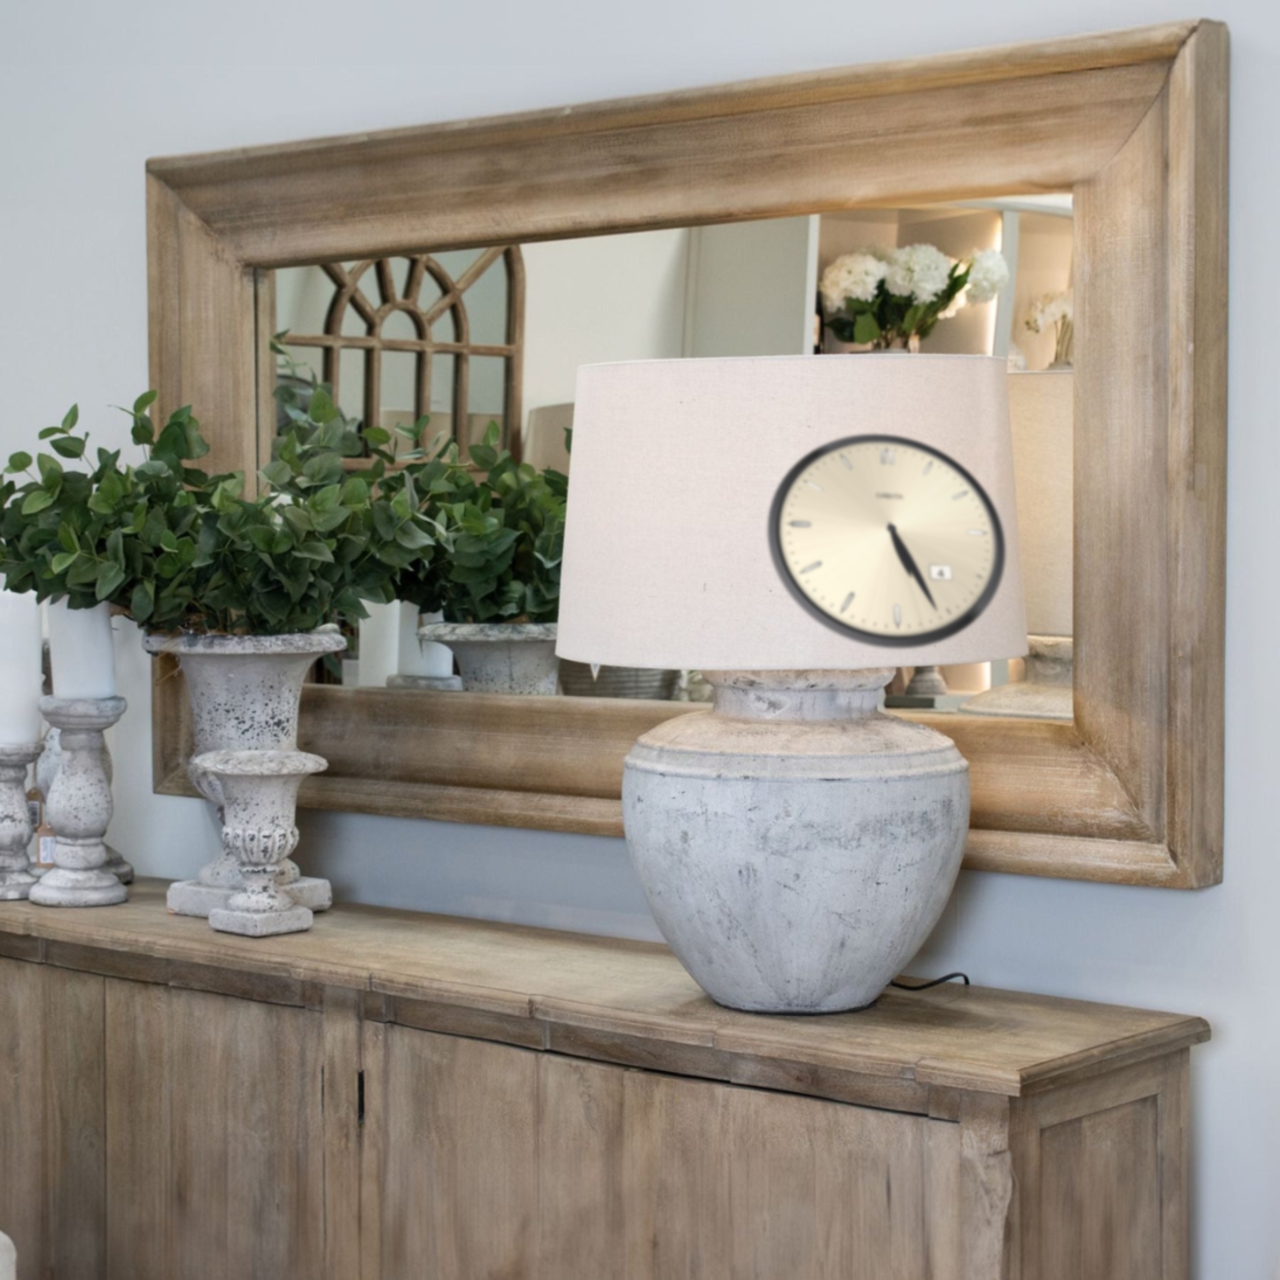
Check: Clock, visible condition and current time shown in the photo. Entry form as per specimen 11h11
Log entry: 5h26
